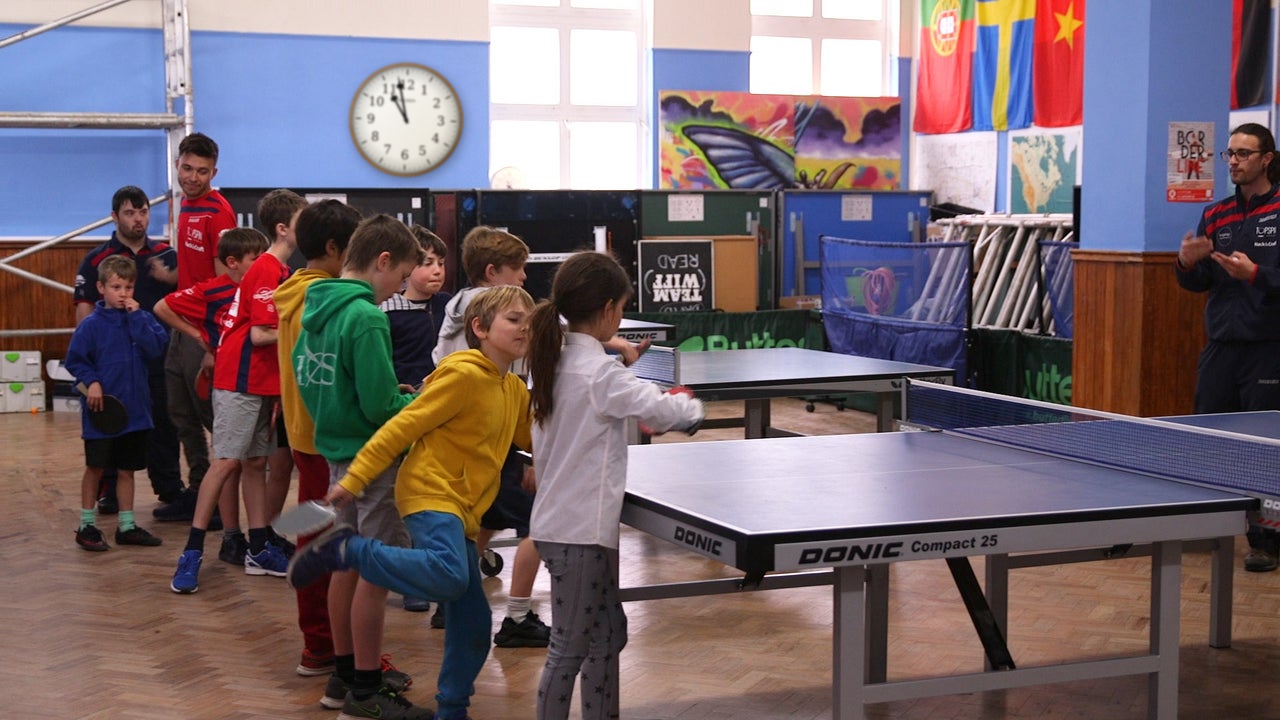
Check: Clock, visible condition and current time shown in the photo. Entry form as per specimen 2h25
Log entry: 10h58
